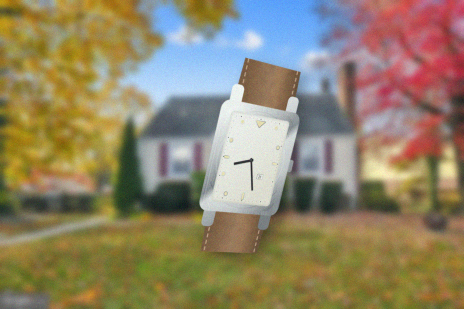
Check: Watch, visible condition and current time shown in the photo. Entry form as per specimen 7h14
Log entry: 8h27
